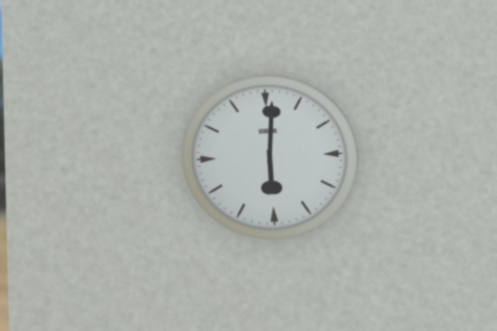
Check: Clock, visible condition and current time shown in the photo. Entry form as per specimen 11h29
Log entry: 6h01
